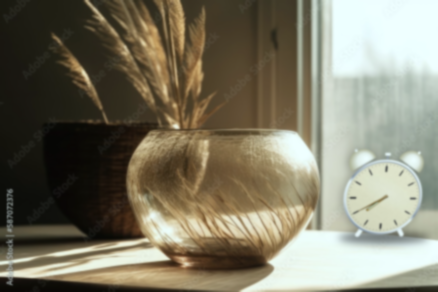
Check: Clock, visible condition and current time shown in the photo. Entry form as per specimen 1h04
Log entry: 7h40
